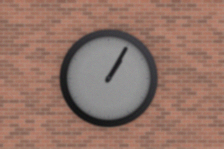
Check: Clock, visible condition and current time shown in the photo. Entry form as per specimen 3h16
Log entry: 1h05
